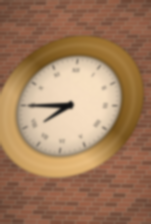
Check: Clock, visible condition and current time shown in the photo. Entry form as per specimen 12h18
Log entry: 7h45
